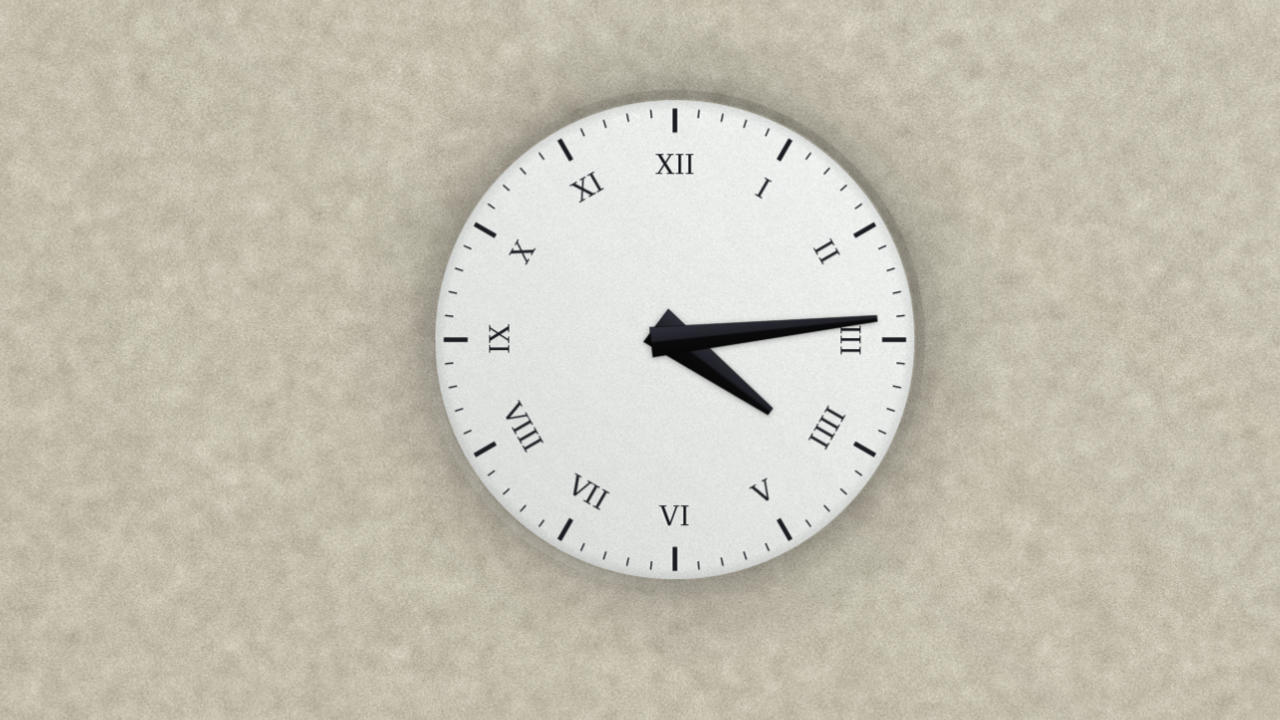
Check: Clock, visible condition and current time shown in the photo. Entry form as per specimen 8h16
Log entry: 4h14
